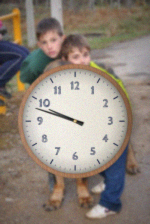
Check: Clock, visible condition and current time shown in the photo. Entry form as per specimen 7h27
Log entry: 9h48
